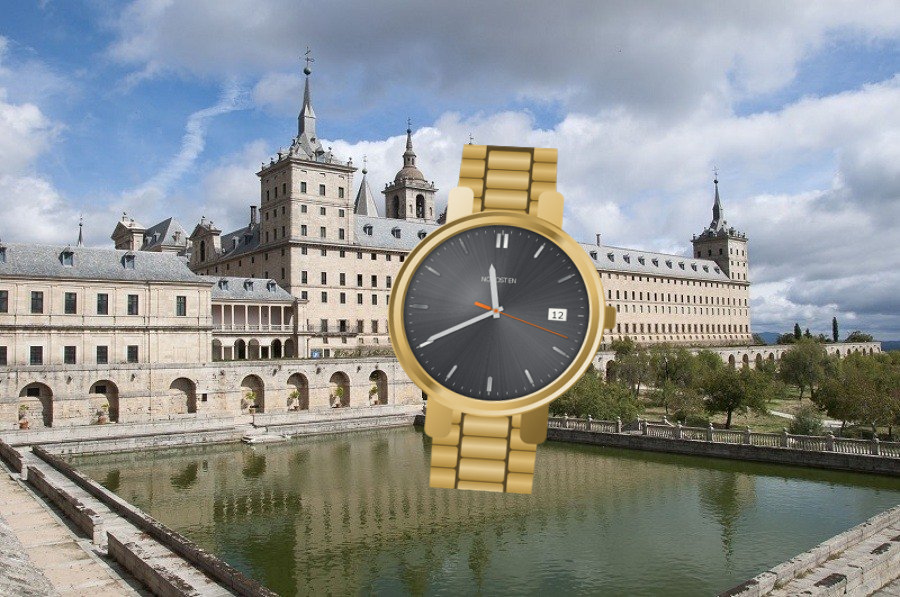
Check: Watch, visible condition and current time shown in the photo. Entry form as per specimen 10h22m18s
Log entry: 11h40m18s
